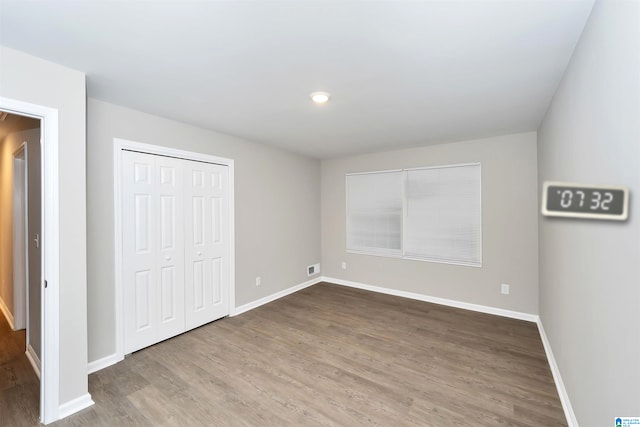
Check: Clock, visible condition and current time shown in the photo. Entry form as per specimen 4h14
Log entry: 7h32
